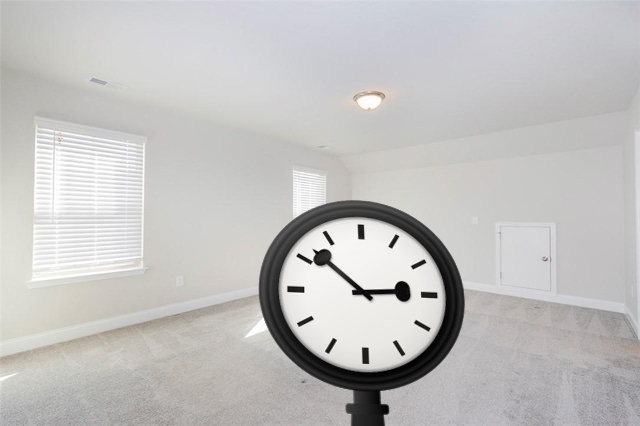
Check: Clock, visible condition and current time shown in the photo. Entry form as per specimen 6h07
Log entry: 2h52
